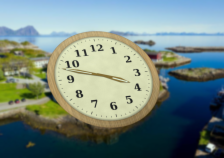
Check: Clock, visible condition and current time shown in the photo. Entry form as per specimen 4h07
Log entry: 3h48
